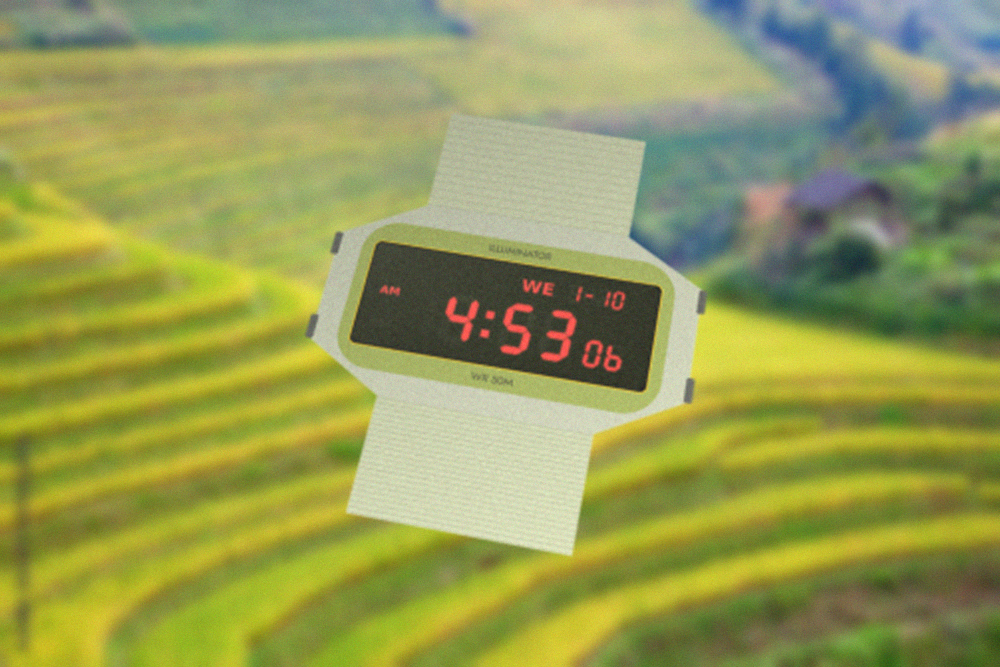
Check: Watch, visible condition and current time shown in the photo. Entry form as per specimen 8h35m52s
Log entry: 4h53m06s
